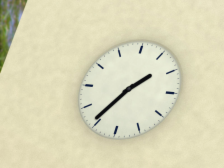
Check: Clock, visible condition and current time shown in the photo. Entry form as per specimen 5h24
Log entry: 1h36
